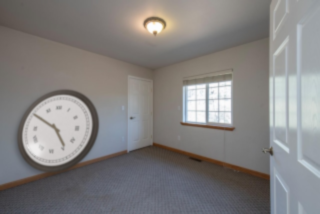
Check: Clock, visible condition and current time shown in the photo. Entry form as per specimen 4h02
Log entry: 4h50
